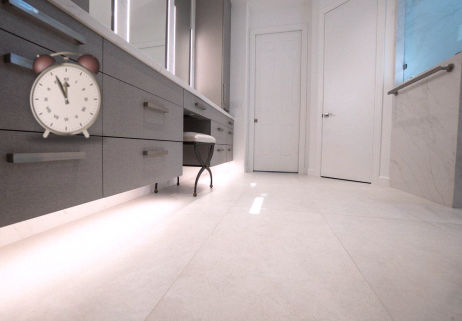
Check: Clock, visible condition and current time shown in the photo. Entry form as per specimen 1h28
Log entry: 11h56
